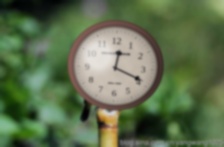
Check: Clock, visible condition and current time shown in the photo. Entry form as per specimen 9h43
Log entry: 12h19
